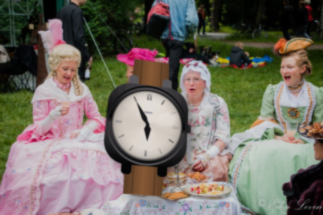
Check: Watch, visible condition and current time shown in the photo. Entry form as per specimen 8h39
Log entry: 5h55
